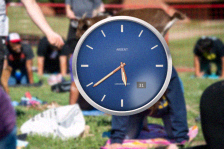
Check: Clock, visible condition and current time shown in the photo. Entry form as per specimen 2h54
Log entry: 5h39
